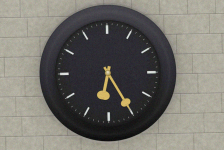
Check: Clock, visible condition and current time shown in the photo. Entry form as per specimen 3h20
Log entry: 6h25
